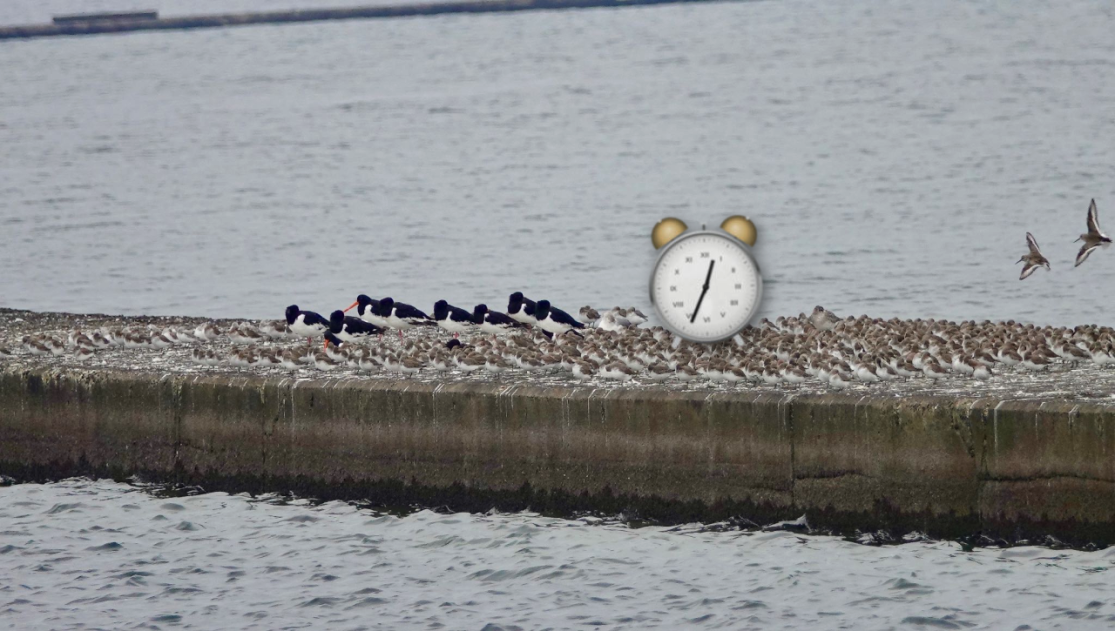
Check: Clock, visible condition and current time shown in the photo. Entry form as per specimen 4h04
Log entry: 12h34
